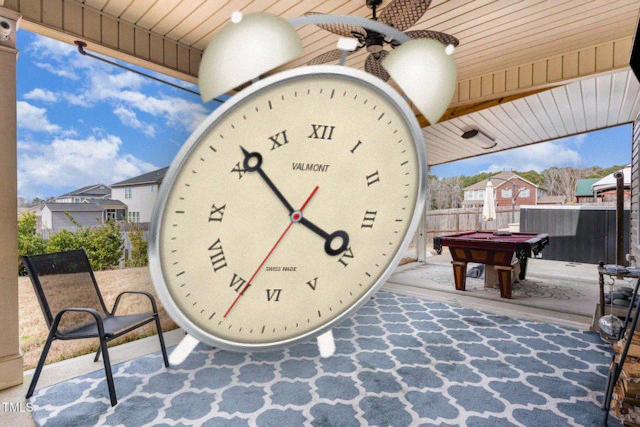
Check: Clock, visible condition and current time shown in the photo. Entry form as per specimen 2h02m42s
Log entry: 3h51m34s
